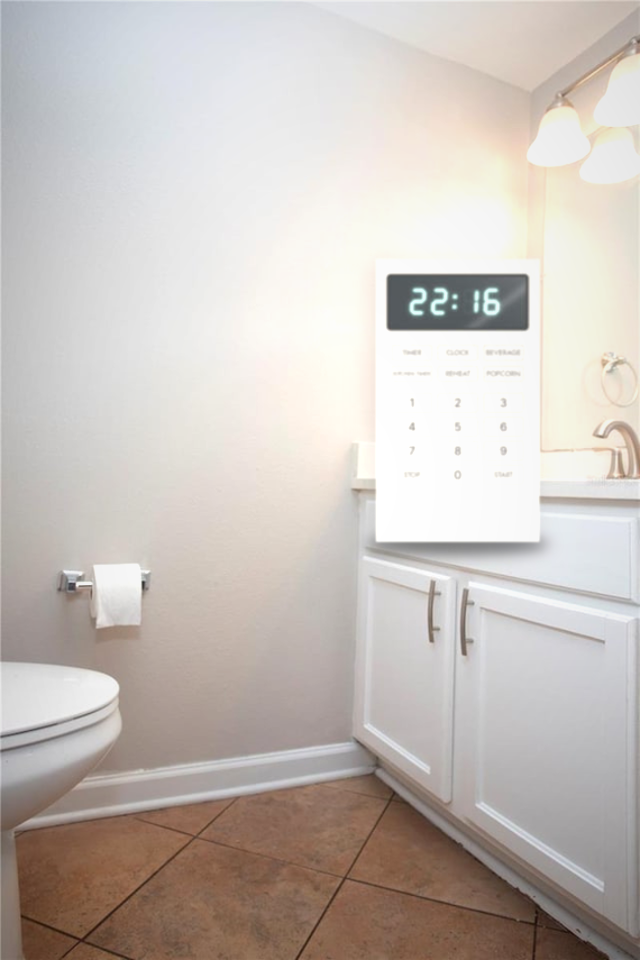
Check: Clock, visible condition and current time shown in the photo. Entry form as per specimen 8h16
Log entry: 22h16
